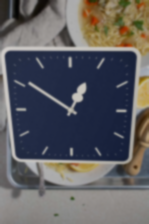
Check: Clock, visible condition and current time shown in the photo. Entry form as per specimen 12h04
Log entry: 12h51
